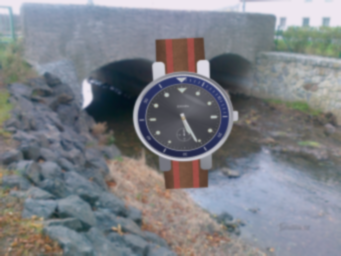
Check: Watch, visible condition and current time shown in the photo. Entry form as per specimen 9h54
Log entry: 5h26
